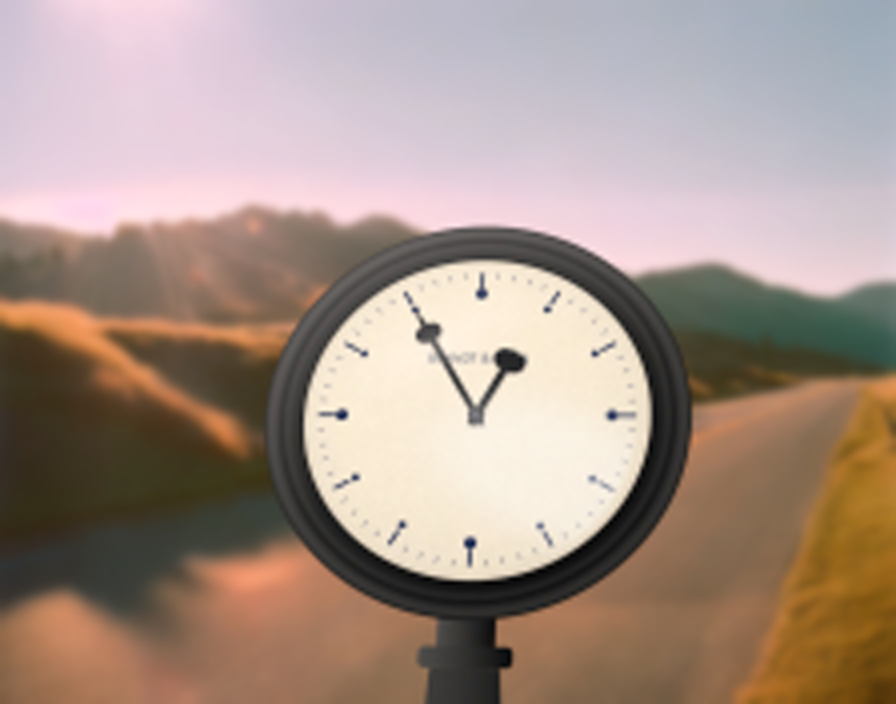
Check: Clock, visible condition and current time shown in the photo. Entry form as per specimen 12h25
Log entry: 12h55
